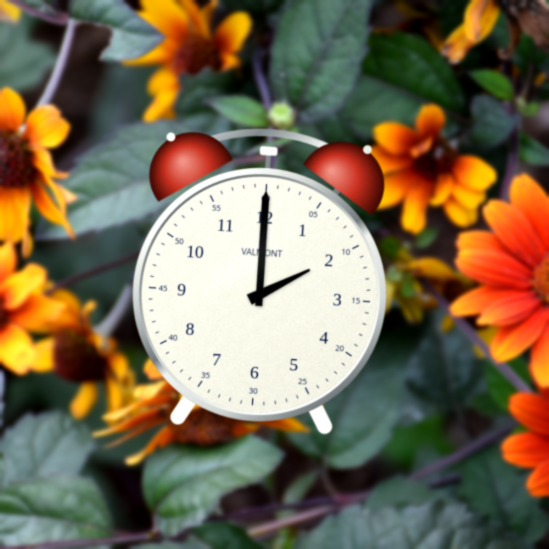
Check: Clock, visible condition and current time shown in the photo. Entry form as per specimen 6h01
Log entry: 2h00
